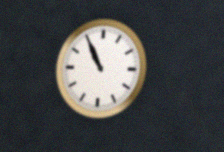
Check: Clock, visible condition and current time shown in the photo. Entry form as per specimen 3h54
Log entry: 10h55
